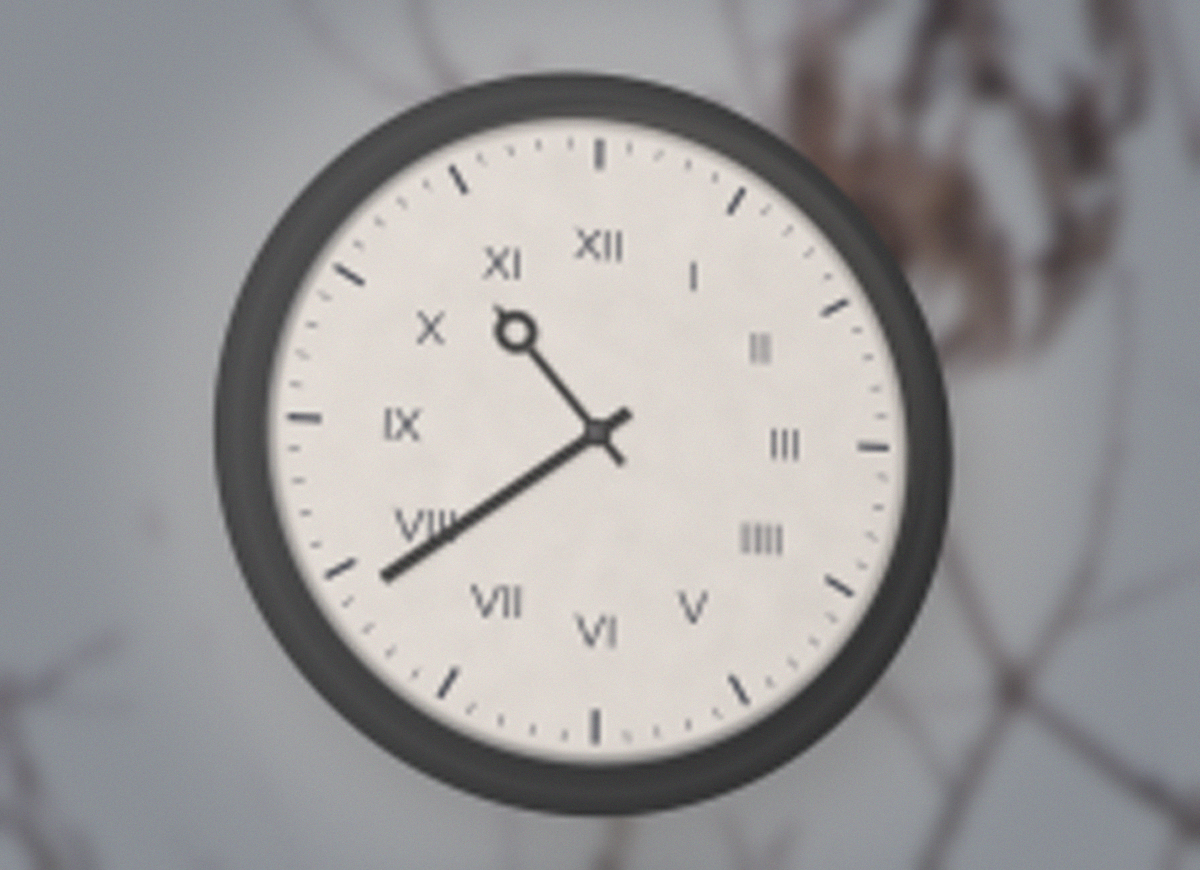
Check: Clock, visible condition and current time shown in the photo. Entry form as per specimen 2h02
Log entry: 10h39
